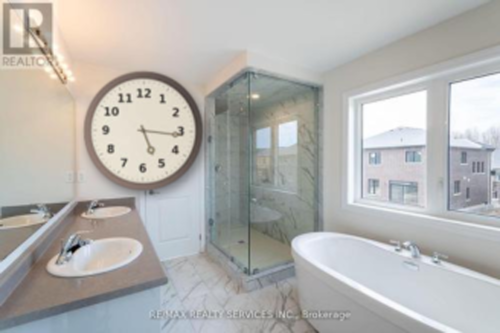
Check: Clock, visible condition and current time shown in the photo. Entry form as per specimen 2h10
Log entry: 5h16
